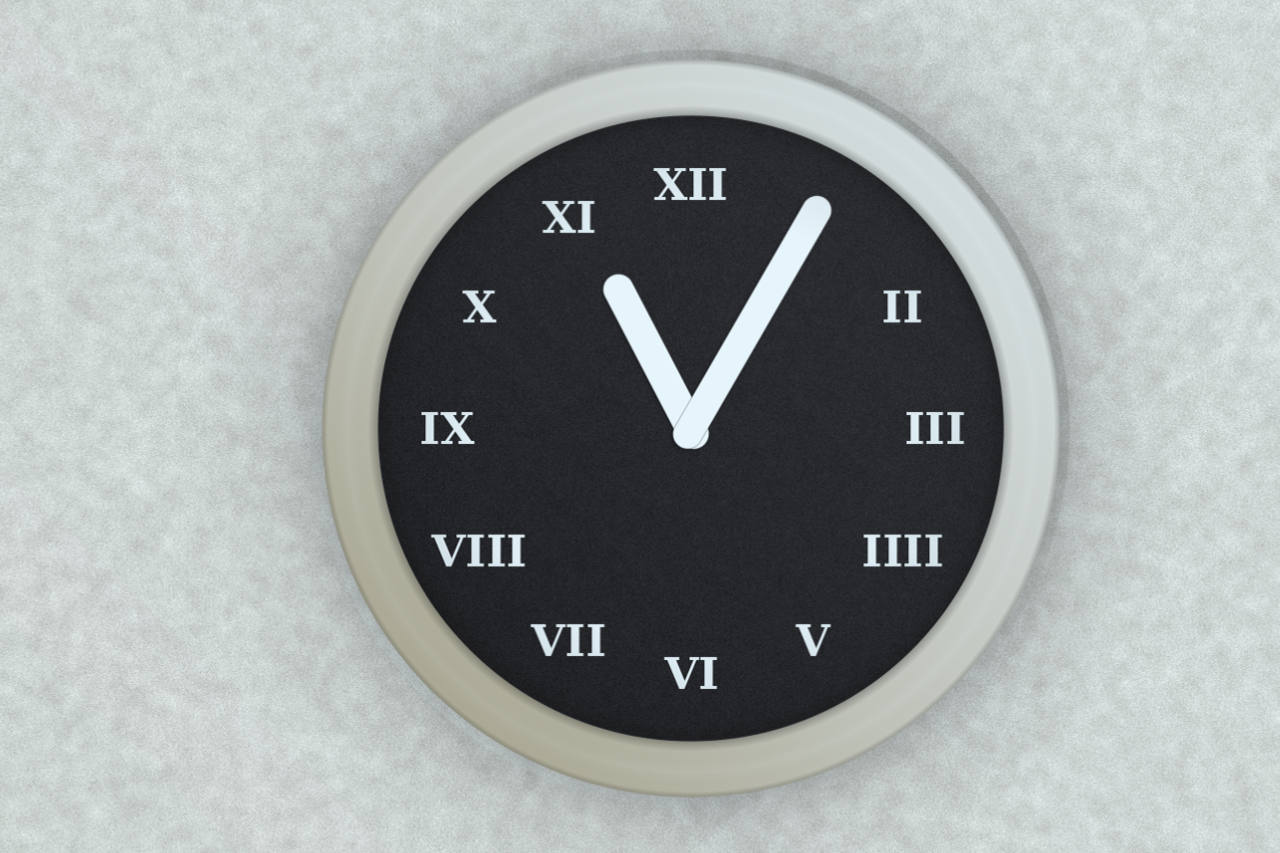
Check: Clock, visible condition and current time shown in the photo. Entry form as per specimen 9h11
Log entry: 11h05
